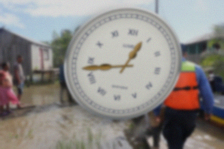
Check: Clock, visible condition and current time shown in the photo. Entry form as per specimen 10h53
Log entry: 12h43
